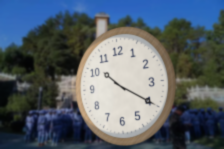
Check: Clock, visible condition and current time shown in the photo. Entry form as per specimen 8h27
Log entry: 10h20
